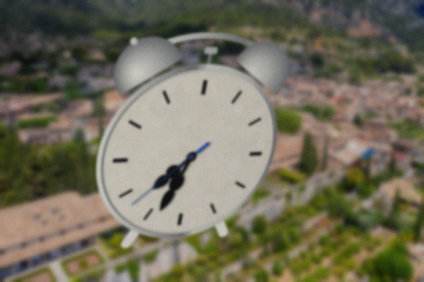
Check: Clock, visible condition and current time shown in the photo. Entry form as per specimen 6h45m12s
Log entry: 7h33m38s
